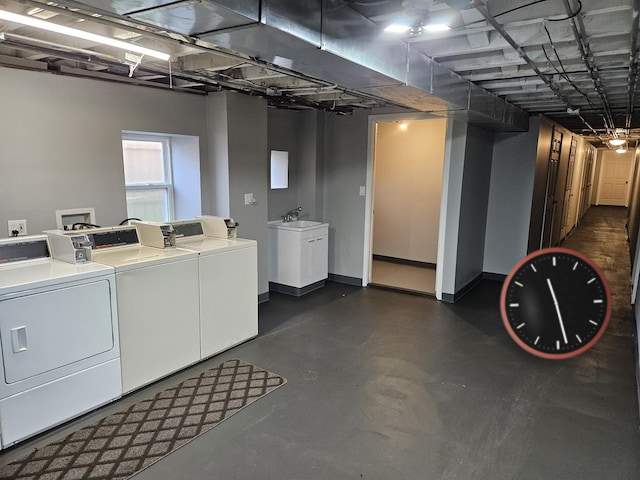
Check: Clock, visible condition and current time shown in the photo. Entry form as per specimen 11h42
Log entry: 11h28
